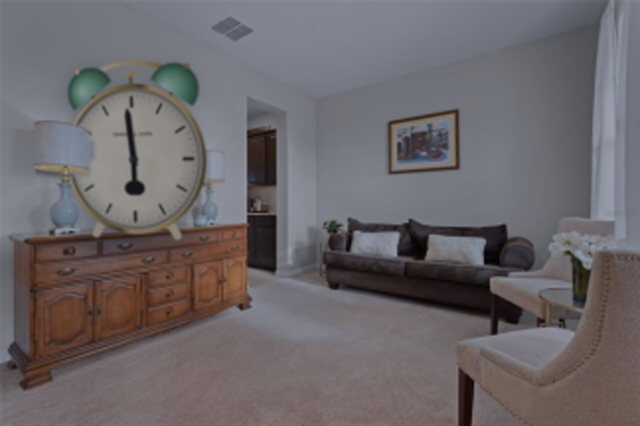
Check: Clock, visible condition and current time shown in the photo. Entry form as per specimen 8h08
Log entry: 5h59
